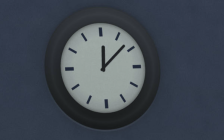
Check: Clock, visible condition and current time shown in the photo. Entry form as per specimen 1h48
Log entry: 12h08
